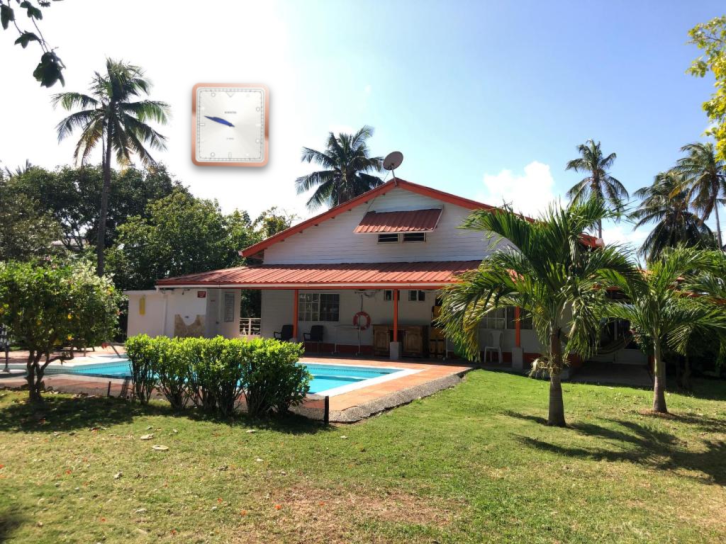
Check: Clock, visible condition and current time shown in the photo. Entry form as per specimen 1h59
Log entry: 9h48
